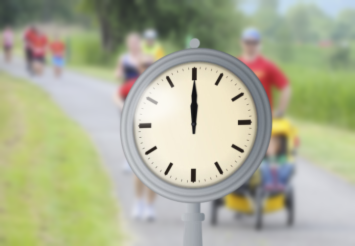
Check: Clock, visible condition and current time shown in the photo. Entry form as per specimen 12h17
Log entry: 12h00
